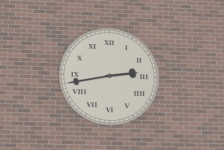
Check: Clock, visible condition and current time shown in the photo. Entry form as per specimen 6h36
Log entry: 2h43
